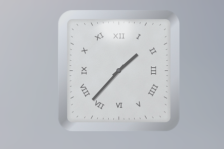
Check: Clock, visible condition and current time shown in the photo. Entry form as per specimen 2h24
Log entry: 1h37
